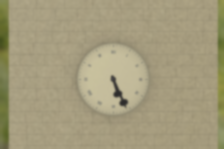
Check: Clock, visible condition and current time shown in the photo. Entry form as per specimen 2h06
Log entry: 5h26
